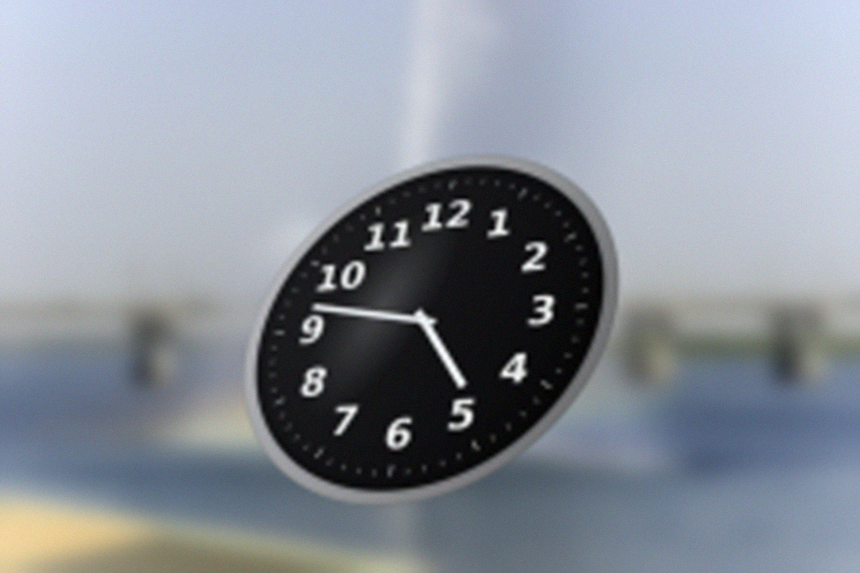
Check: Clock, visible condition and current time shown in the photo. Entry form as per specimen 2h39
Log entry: 4h47
